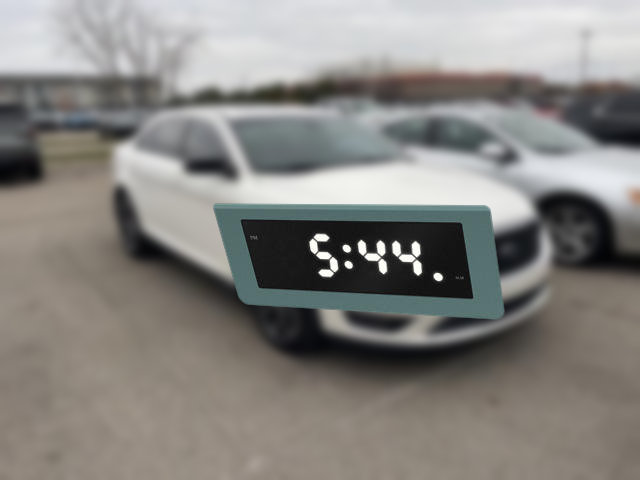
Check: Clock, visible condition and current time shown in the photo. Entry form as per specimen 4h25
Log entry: 5h44
